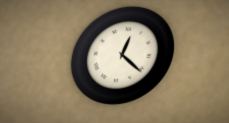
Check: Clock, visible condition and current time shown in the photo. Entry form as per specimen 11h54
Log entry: 12h21
